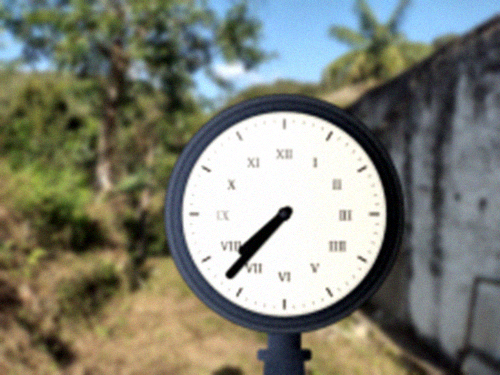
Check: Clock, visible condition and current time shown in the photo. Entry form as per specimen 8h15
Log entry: 7h37
